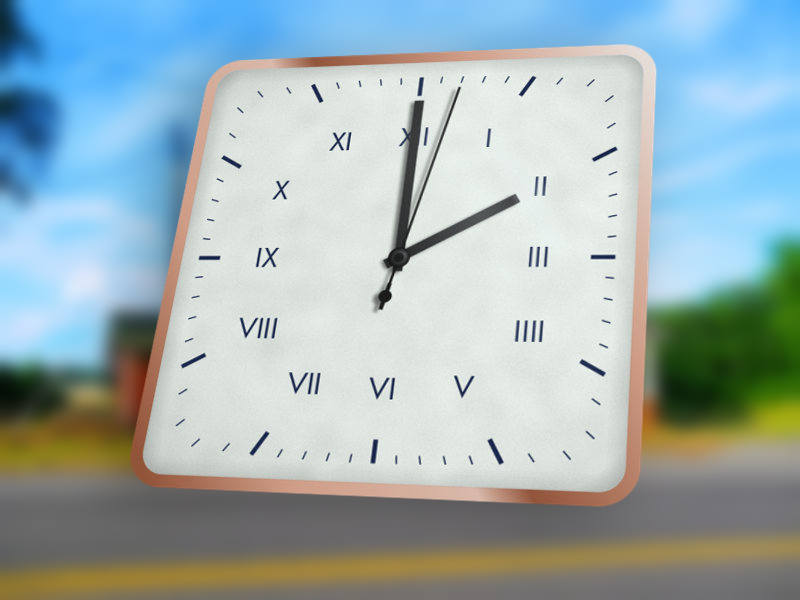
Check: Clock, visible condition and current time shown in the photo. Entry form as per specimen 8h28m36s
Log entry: 2h00m02s
